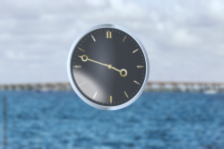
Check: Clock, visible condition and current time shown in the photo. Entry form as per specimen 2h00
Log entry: 3h48
